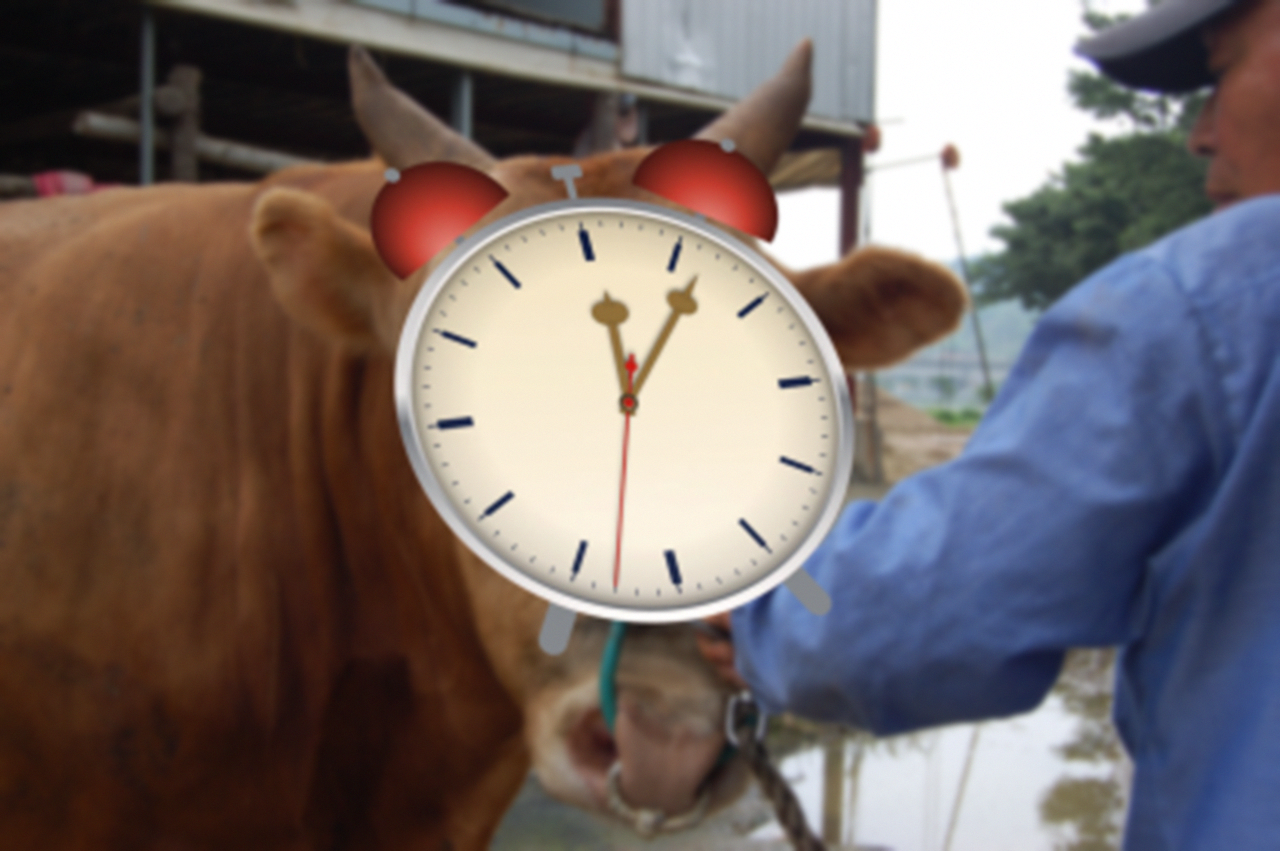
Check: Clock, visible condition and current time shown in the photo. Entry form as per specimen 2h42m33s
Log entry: 12h06m33s
